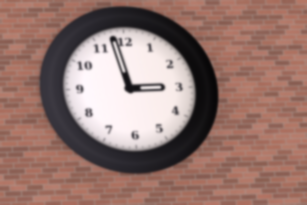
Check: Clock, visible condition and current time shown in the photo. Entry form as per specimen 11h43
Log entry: 2h58
